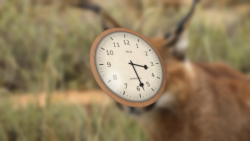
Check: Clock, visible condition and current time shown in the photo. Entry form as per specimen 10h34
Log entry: 3h28
